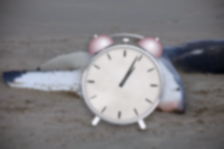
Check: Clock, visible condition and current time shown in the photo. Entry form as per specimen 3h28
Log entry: 1h04
